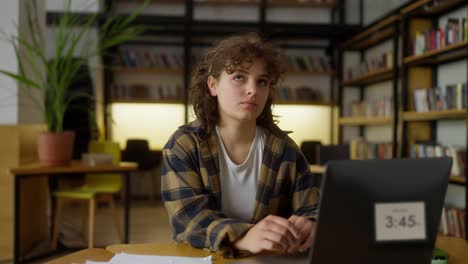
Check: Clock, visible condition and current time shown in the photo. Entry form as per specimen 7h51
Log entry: 3h45
